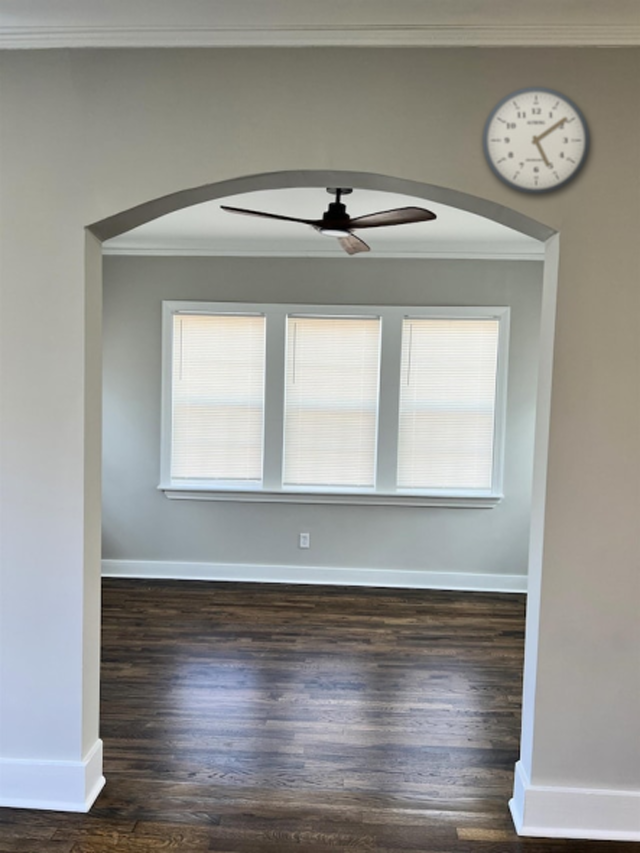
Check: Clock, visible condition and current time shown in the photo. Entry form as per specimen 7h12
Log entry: 5h09
